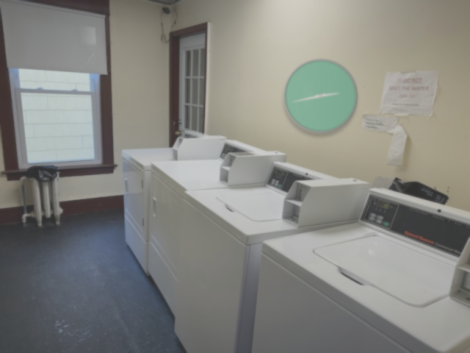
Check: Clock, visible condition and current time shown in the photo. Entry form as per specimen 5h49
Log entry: 2h43
